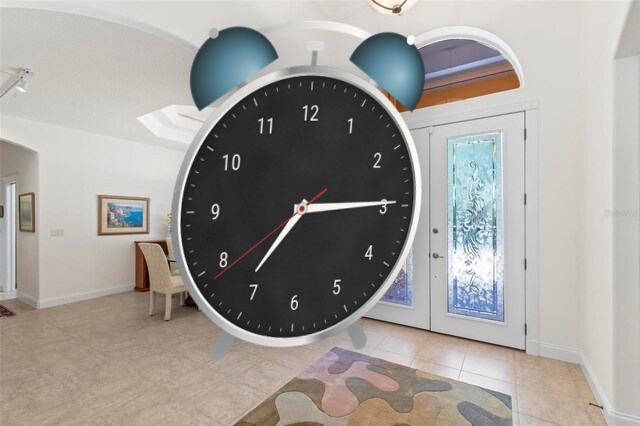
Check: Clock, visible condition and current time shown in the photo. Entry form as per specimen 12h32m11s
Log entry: 7h14m39s
